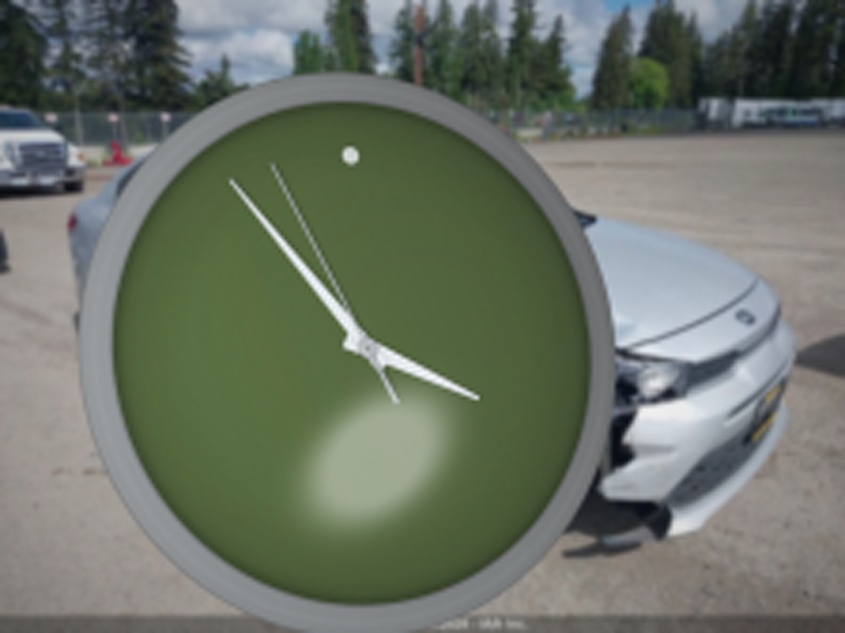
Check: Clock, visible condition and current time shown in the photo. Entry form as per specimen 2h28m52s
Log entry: 3h53m56s
